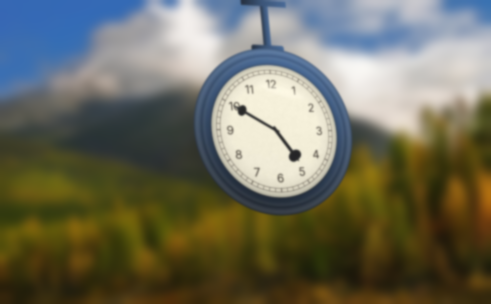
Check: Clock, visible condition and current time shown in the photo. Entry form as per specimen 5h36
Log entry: 4h50
